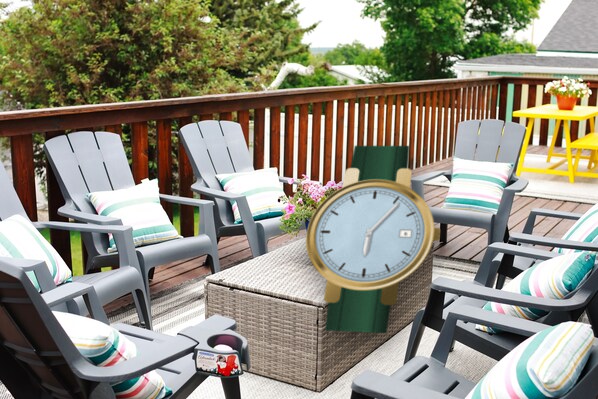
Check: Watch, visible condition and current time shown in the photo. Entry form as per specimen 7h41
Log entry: 6h06
